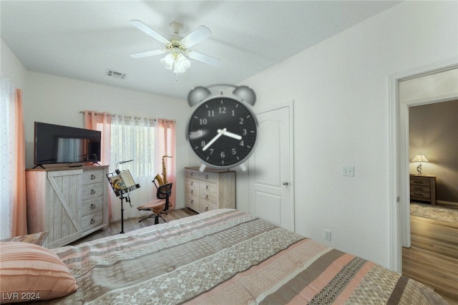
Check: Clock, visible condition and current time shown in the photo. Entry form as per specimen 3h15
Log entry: 3h38
